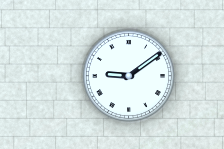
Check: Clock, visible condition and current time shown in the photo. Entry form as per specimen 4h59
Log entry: 9h09
